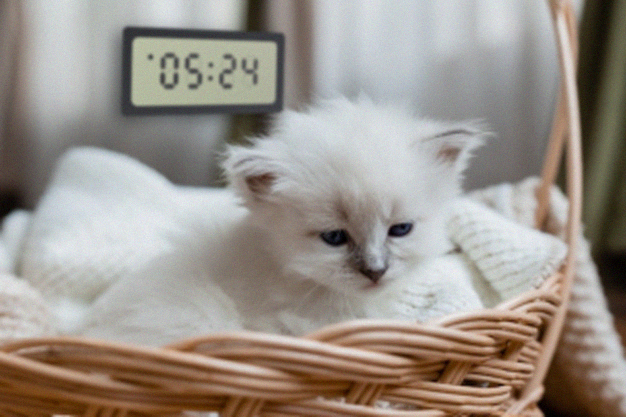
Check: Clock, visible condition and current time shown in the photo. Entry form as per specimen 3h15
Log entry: 5h24
